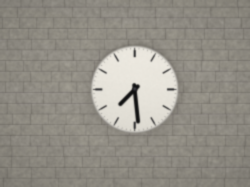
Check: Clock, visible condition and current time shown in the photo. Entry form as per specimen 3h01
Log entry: 7h29
